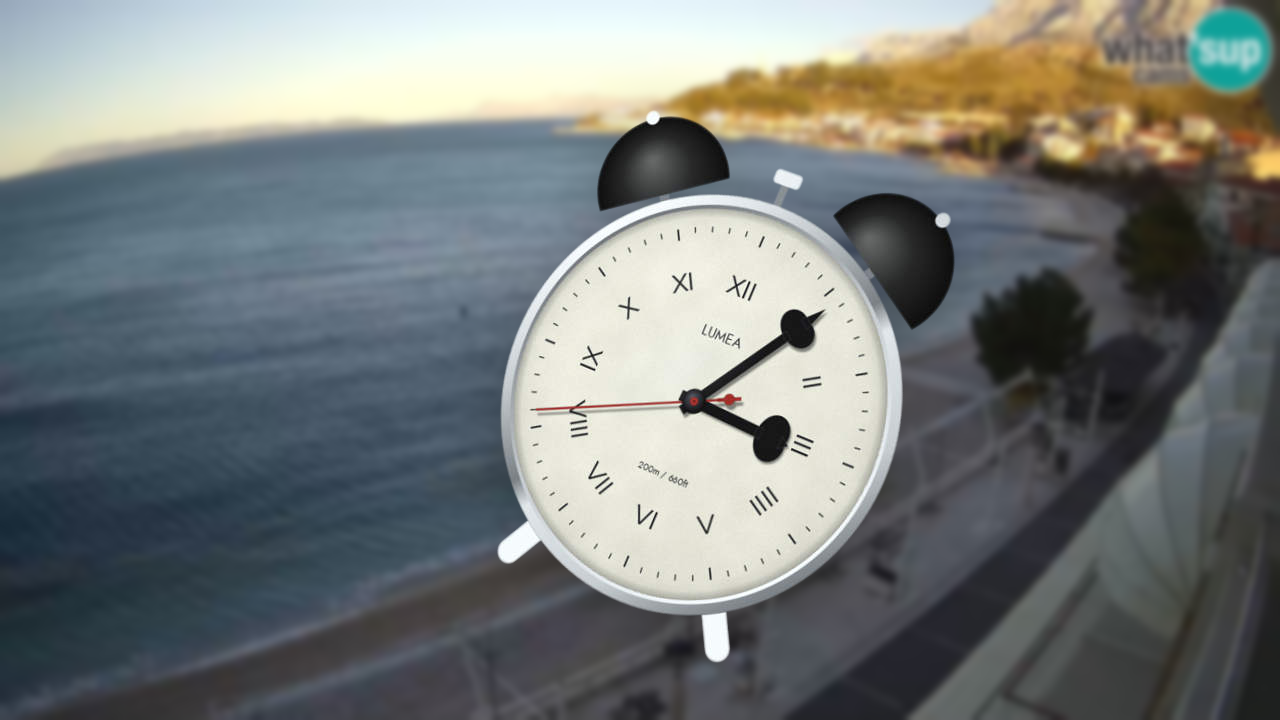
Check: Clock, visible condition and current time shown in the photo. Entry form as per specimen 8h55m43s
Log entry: 3h05m41s
